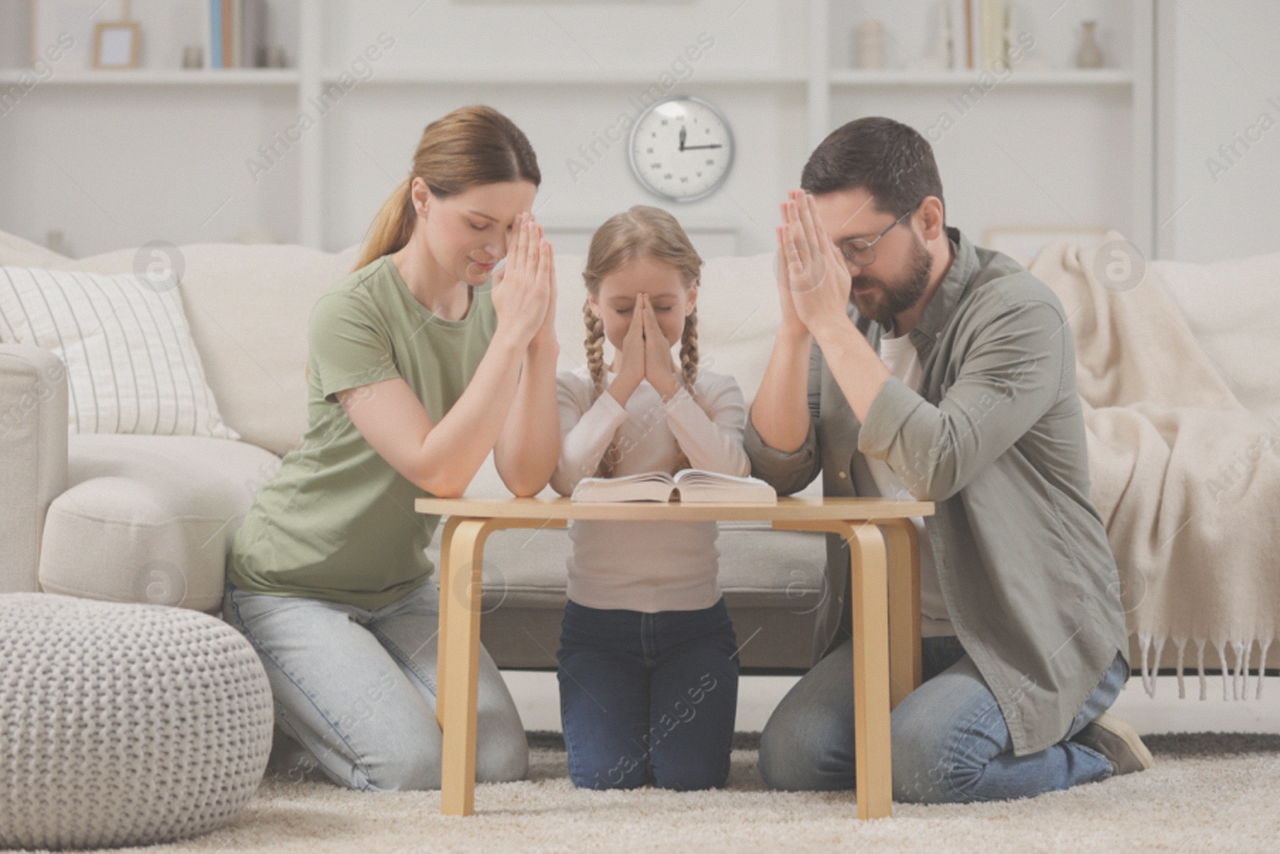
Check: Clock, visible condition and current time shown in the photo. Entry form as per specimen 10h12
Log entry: 12h15
